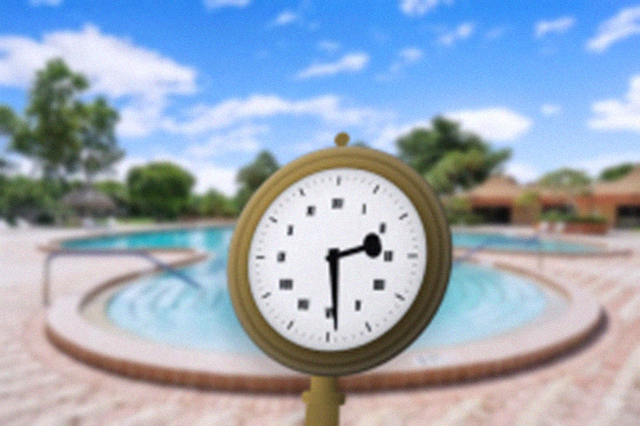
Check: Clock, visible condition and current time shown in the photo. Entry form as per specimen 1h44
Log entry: 2h29
